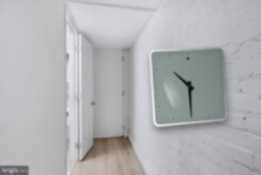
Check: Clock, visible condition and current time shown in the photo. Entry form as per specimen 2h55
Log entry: 10h30
